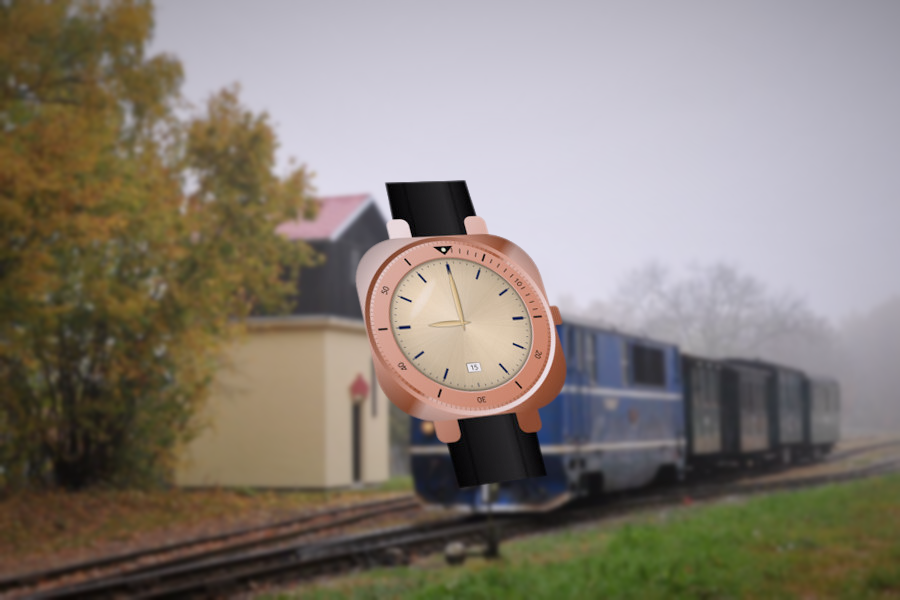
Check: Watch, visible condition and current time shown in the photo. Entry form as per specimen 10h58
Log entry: 9h00
